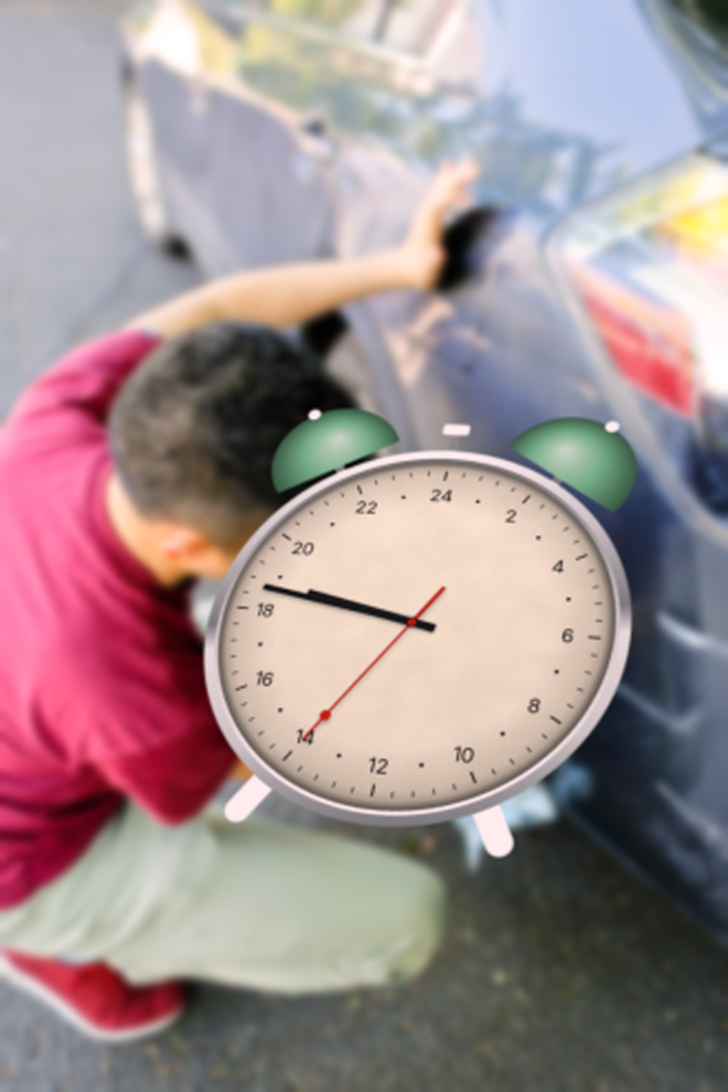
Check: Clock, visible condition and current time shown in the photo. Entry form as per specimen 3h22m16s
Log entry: 18h46m35s
